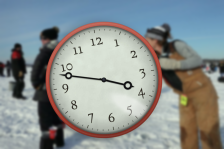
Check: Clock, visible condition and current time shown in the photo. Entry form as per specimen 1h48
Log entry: 3h48
